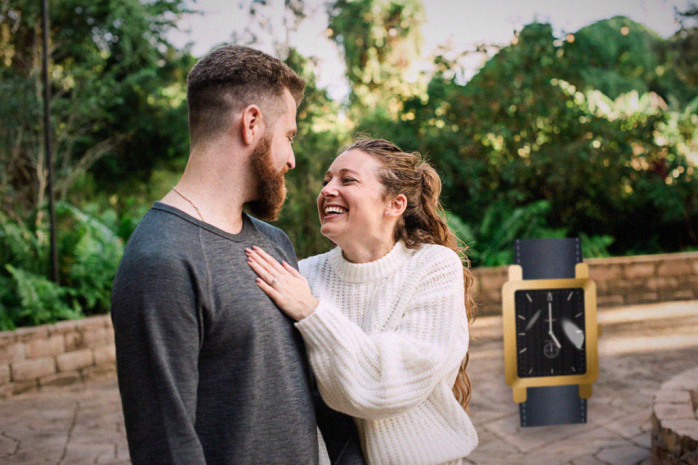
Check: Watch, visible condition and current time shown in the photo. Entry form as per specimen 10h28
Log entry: 5h00
